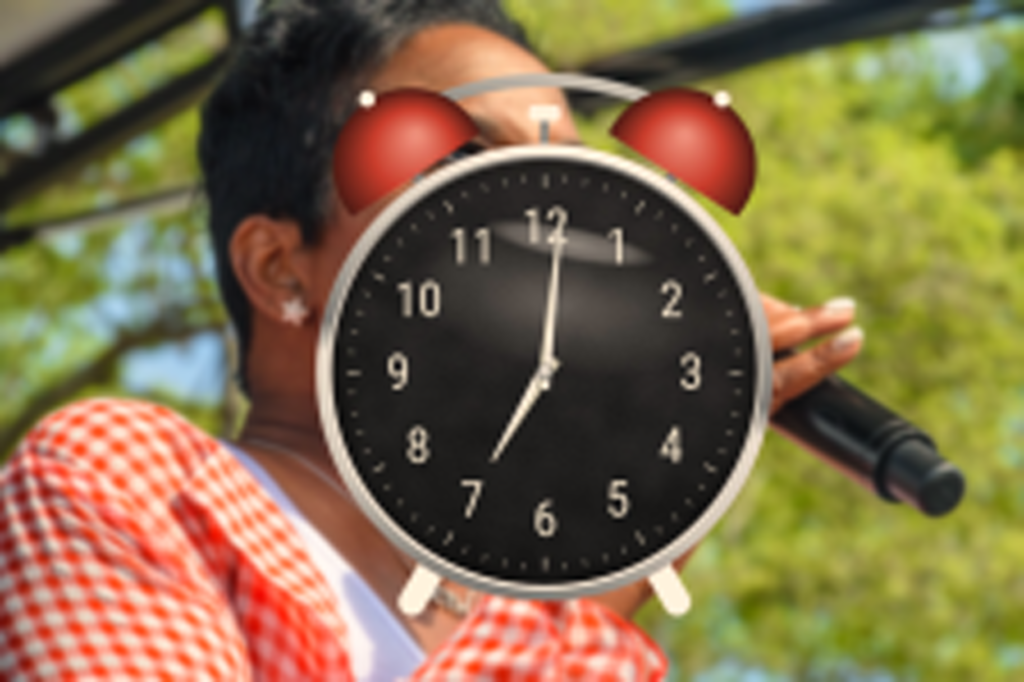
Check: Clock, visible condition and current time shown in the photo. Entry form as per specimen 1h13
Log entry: 7h01
